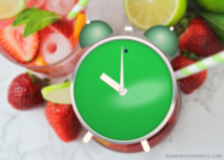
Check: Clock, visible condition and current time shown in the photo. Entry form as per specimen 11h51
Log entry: 9h59
